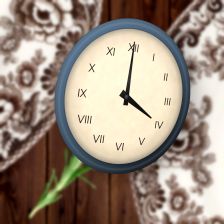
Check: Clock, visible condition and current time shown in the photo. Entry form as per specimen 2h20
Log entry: 4h00
